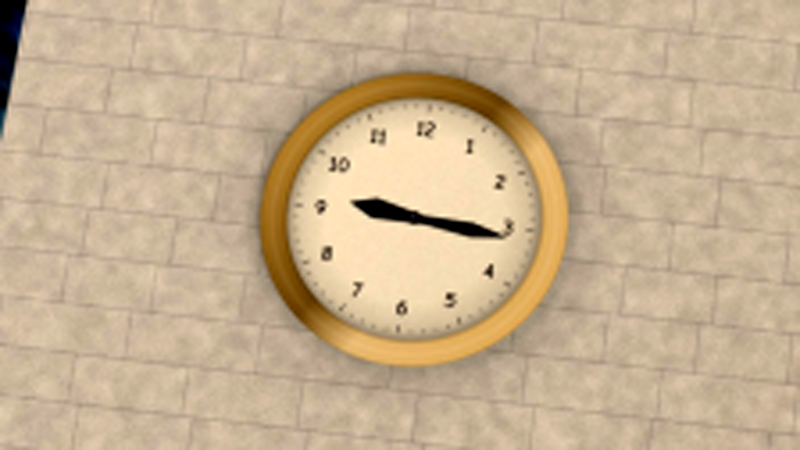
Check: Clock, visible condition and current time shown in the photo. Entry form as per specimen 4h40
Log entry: 9h16
